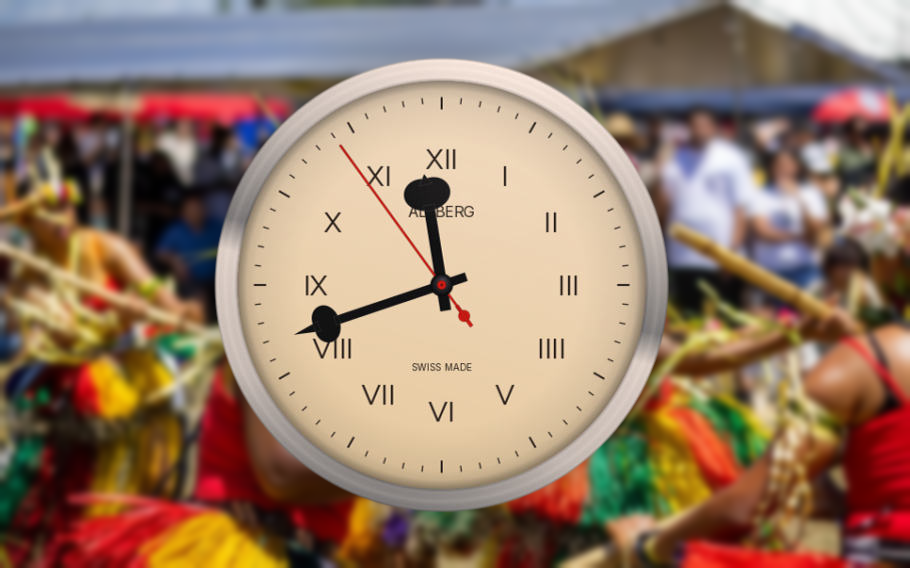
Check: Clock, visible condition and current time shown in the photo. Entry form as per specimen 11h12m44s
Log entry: 11h41m54s
